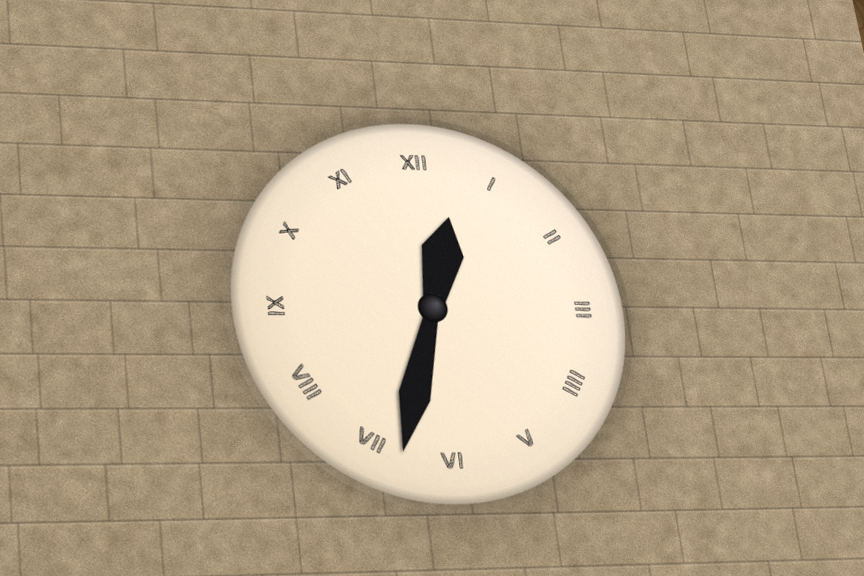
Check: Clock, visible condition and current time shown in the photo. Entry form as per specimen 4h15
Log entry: 12h33
